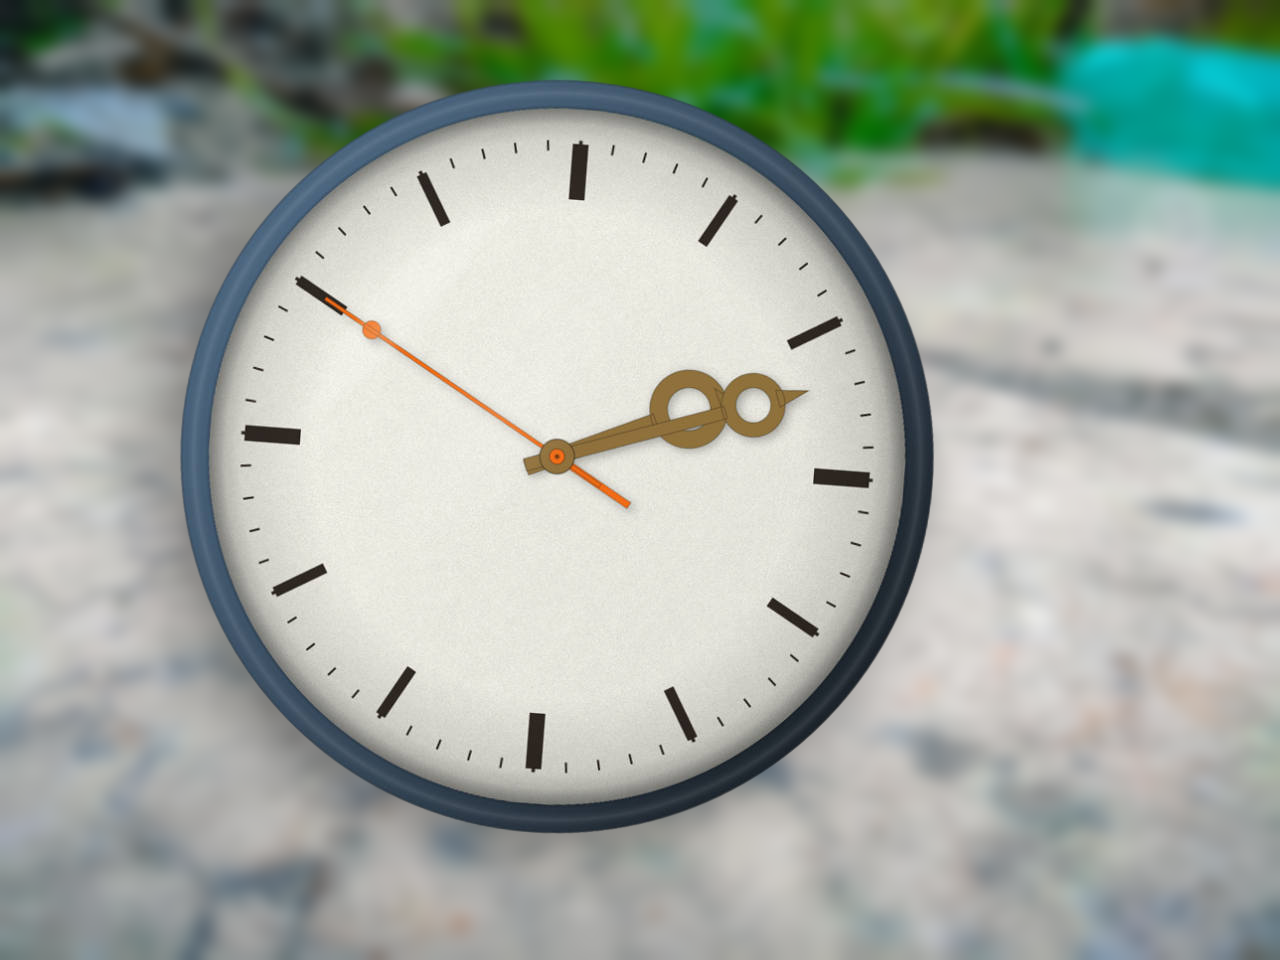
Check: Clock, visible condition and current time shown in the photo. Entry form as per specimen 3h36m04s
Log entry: 2h11m50s
